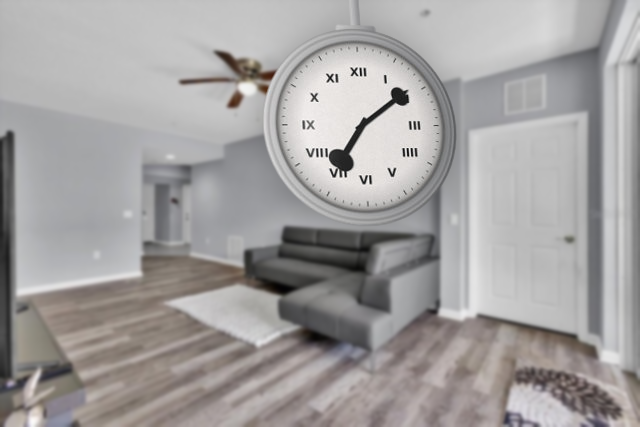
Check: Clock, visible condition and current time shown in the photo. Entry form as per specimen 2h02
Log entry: 7h09
